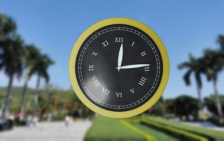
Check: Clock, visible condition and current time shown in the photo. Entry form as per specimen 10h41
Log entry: 12h14
